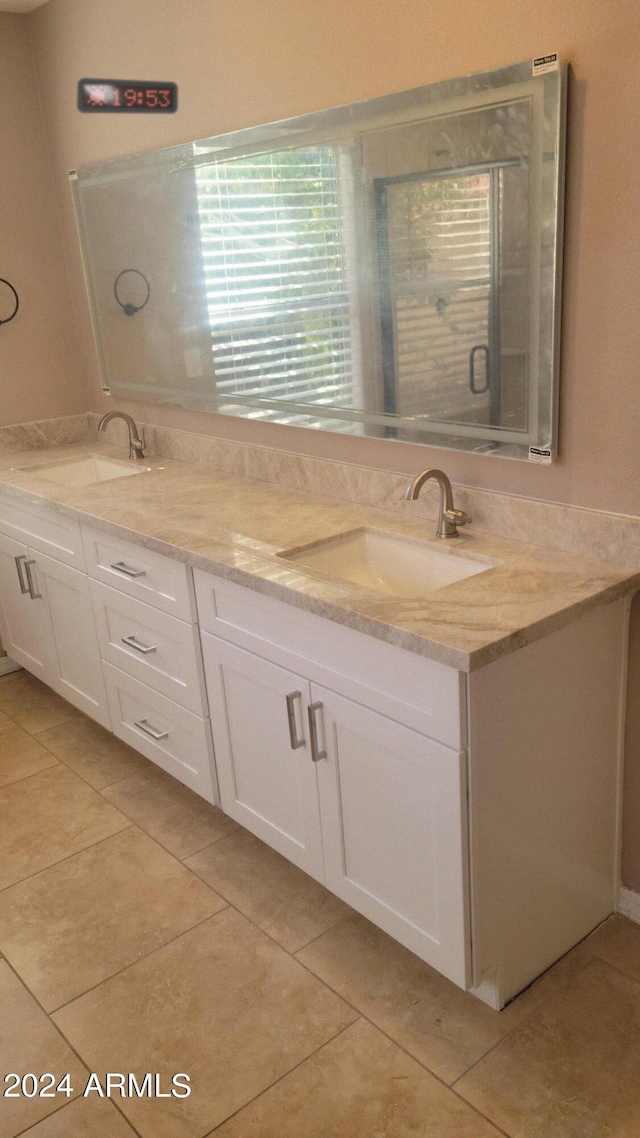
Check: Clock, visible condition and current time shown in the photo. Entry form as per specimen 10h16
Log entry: 19h53
